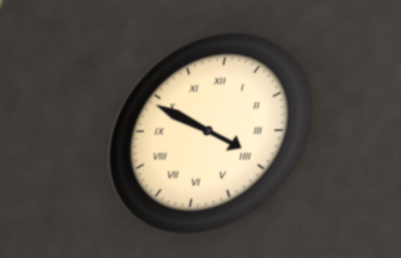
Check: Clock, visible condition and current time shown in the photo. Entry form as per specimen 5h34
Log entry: 3h49
